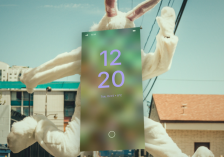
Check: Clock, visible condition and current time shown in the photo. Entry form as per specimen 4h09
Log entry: 12h20
